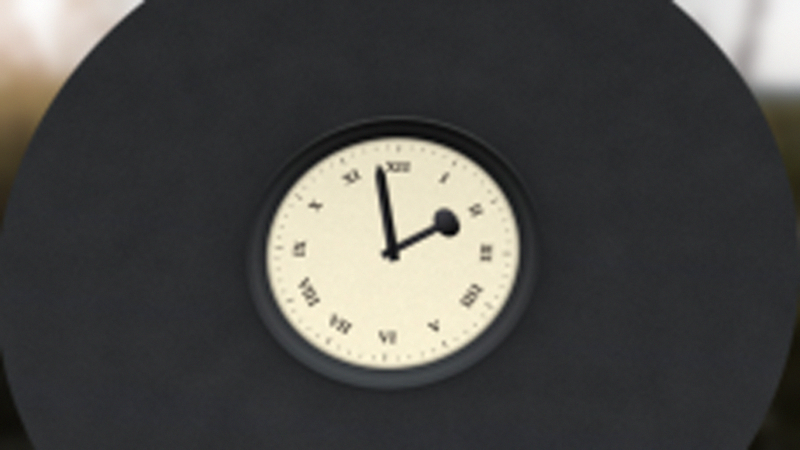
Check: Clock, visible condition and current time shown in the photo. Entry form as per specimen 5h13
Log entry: 1h58
